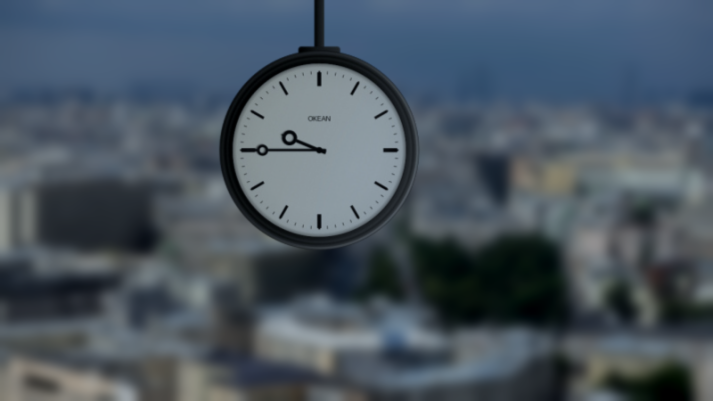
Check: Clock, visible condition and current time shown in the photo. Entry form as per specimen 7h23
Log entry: 9h45
